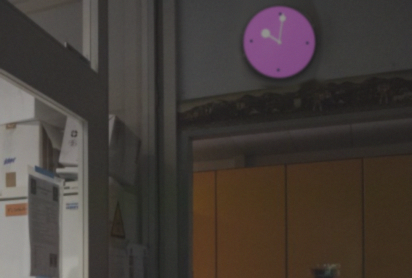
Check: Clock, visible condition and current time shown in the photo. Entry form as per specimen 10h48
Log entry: 10h01
